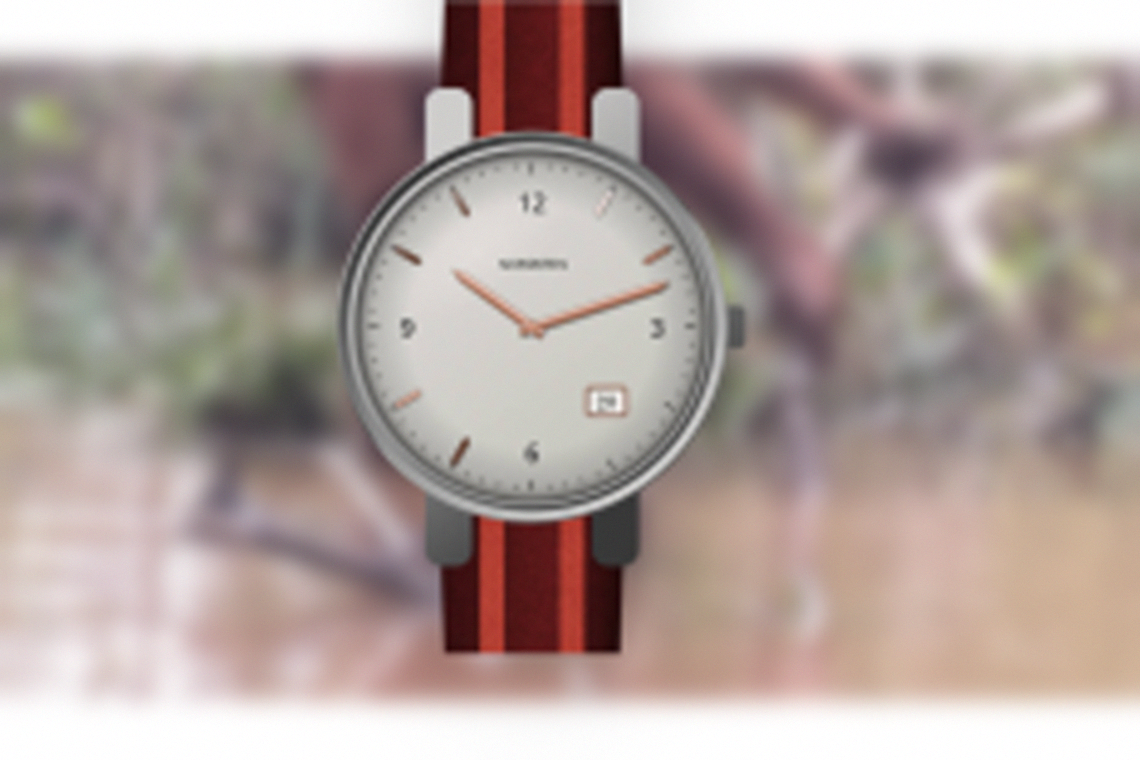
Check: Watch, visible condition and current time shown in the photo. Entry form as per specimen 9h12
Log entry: 10h12
